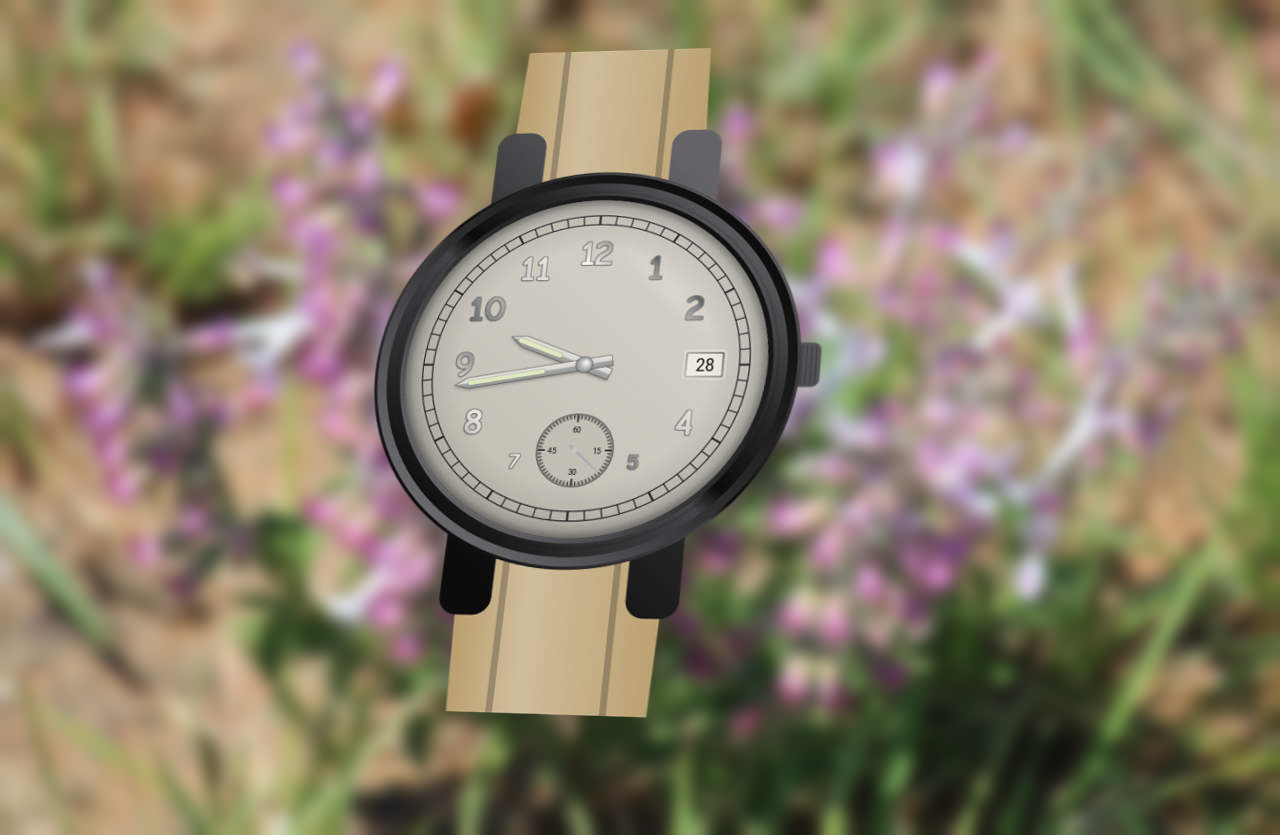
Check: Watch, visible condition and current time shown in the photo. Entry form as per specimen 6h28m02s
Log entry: 9h43m22s
